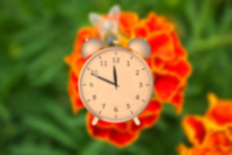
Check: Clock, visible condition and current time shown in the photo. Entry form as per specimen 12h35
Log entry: 11h49
